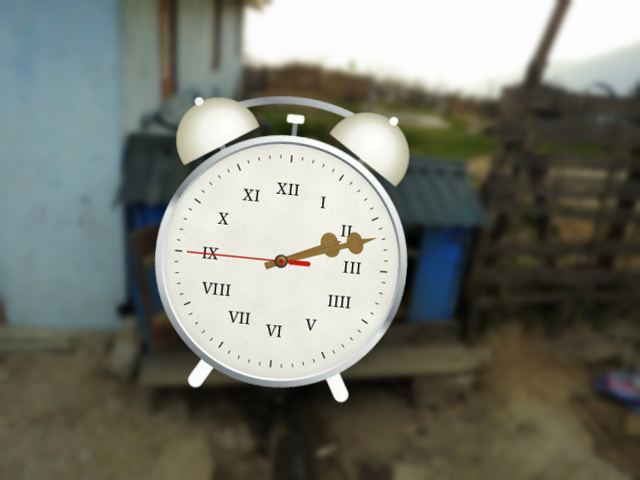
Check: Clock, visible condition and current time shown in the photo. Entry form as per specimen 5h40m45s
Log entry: 2h11m45s
